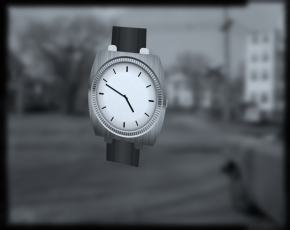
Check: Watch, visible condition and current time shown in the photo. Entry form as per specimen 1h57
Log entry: 4h49
